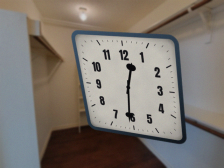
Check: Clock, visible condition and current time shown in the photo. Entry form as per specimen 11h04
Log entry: 12h31
